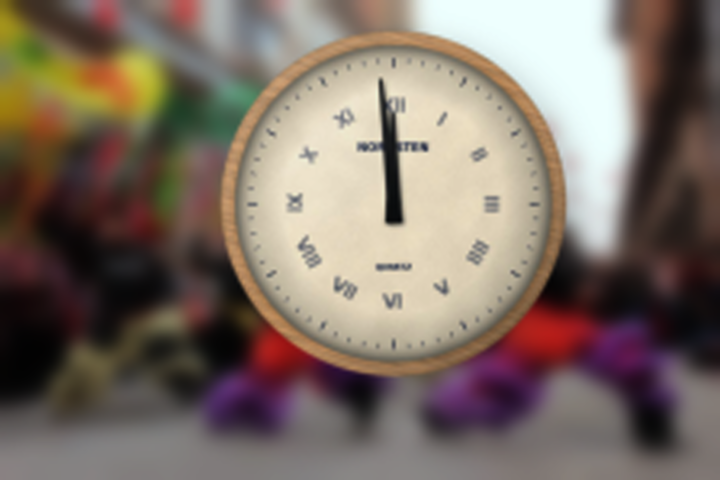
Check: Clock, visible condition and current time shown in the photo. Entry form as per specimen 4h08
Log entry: 11h59
